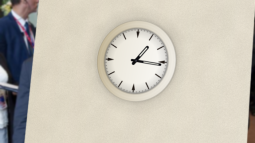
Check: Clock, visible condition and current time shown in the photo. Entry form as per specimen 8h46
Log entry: 1h16
